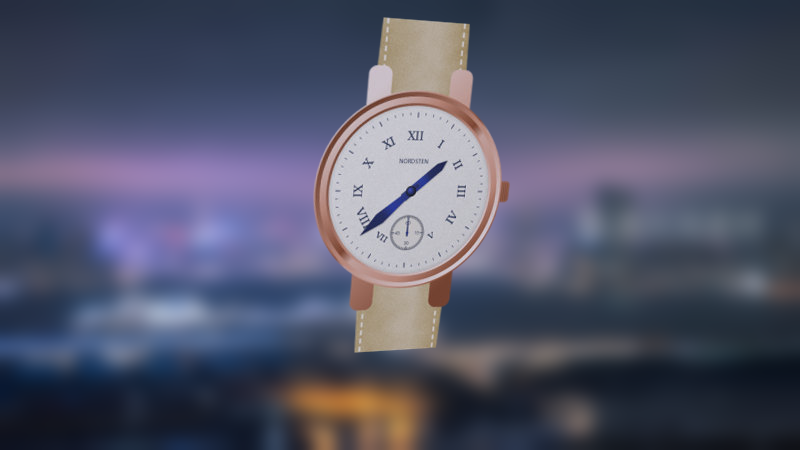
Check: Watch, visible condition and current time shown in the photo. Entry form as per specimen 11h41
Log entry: 1h38
